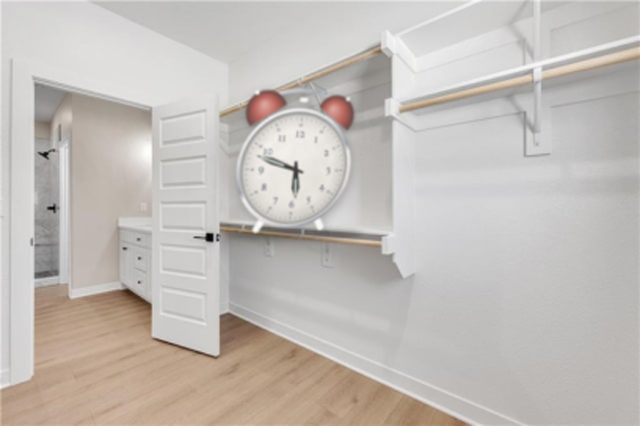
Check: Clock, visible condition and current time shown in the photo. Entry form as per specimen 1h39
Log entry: 5h48
